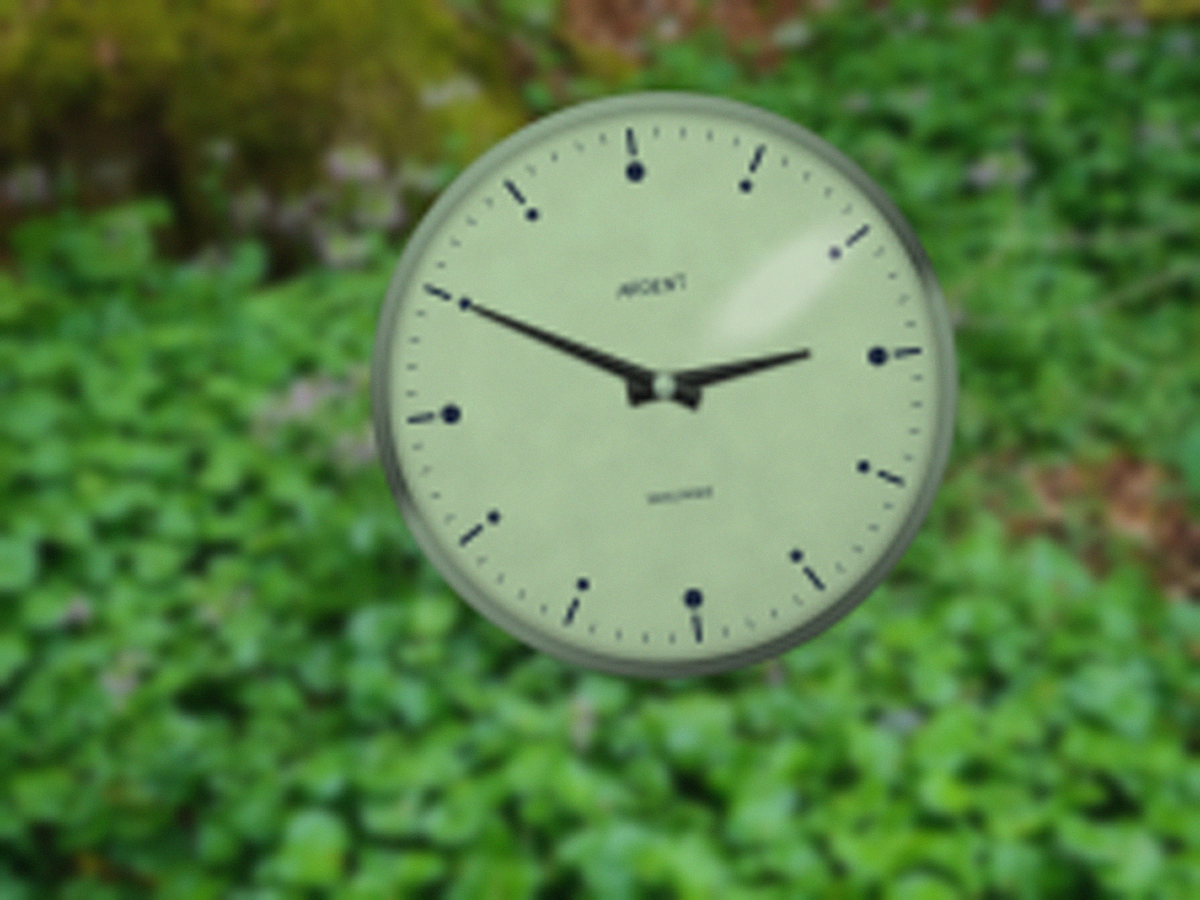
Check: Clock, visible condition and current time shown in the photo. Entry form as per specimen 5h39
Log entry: 2h50
